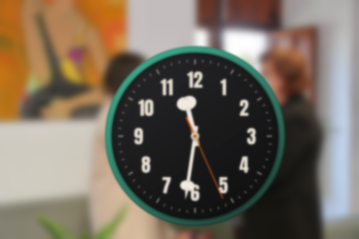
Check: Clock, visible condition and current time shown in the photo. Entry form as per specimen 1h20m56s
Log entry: 11h31m26s
